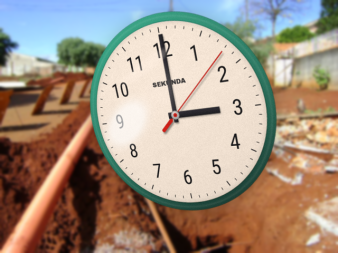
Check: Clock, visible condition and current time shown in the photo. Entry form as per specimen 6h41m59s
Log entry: 3h00m08s
